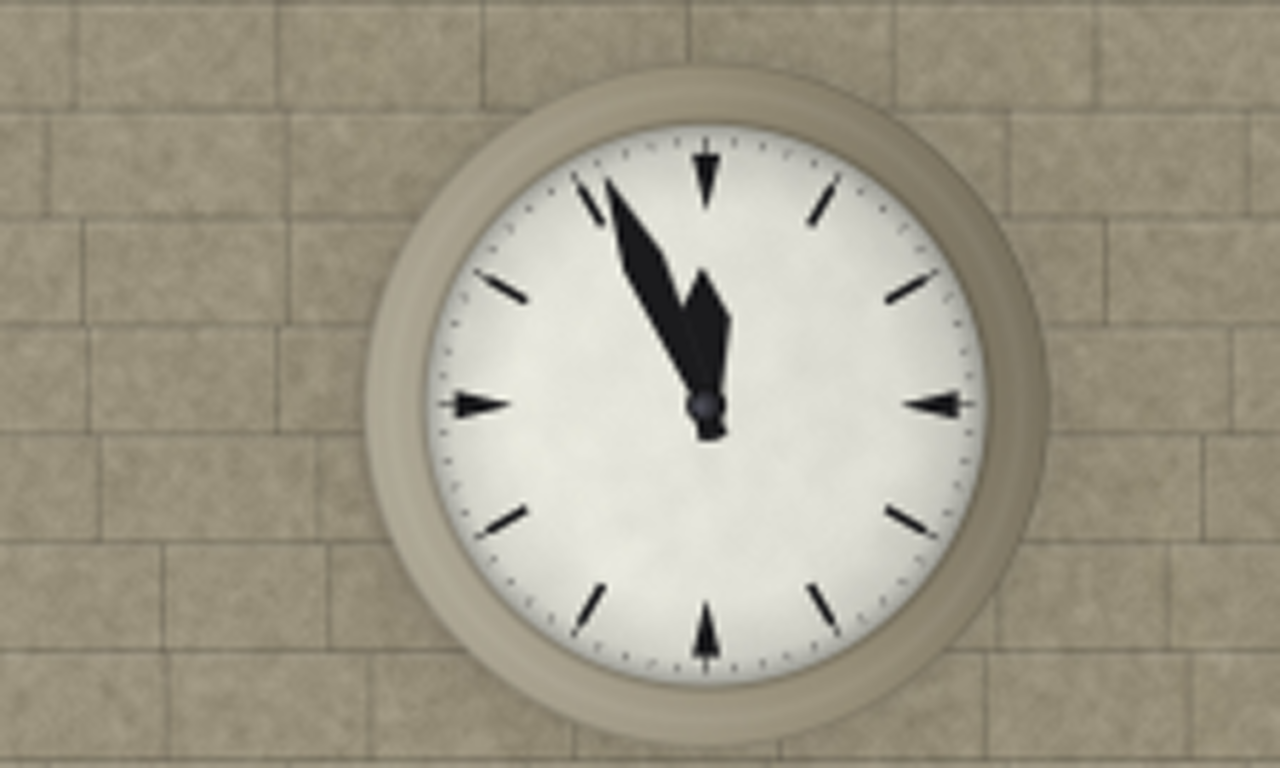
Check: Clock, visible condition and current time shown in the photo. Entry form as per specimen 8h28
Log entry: 11h56
